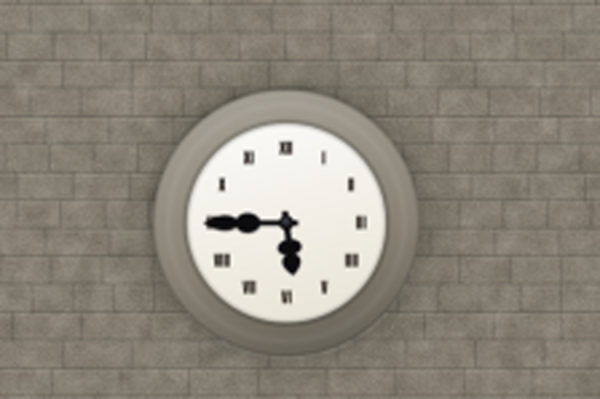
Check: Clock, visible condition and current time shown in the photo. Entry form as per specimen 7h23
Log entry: 5h45
